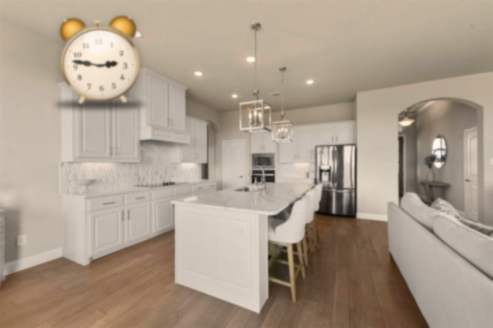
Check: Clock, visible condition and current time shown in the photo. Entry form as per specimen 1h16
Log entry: 2h47
